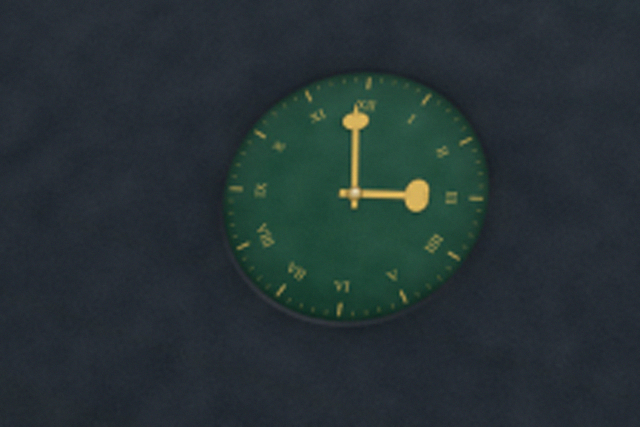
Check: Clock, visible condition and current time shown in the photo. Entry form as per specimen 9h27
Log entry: 2h59
